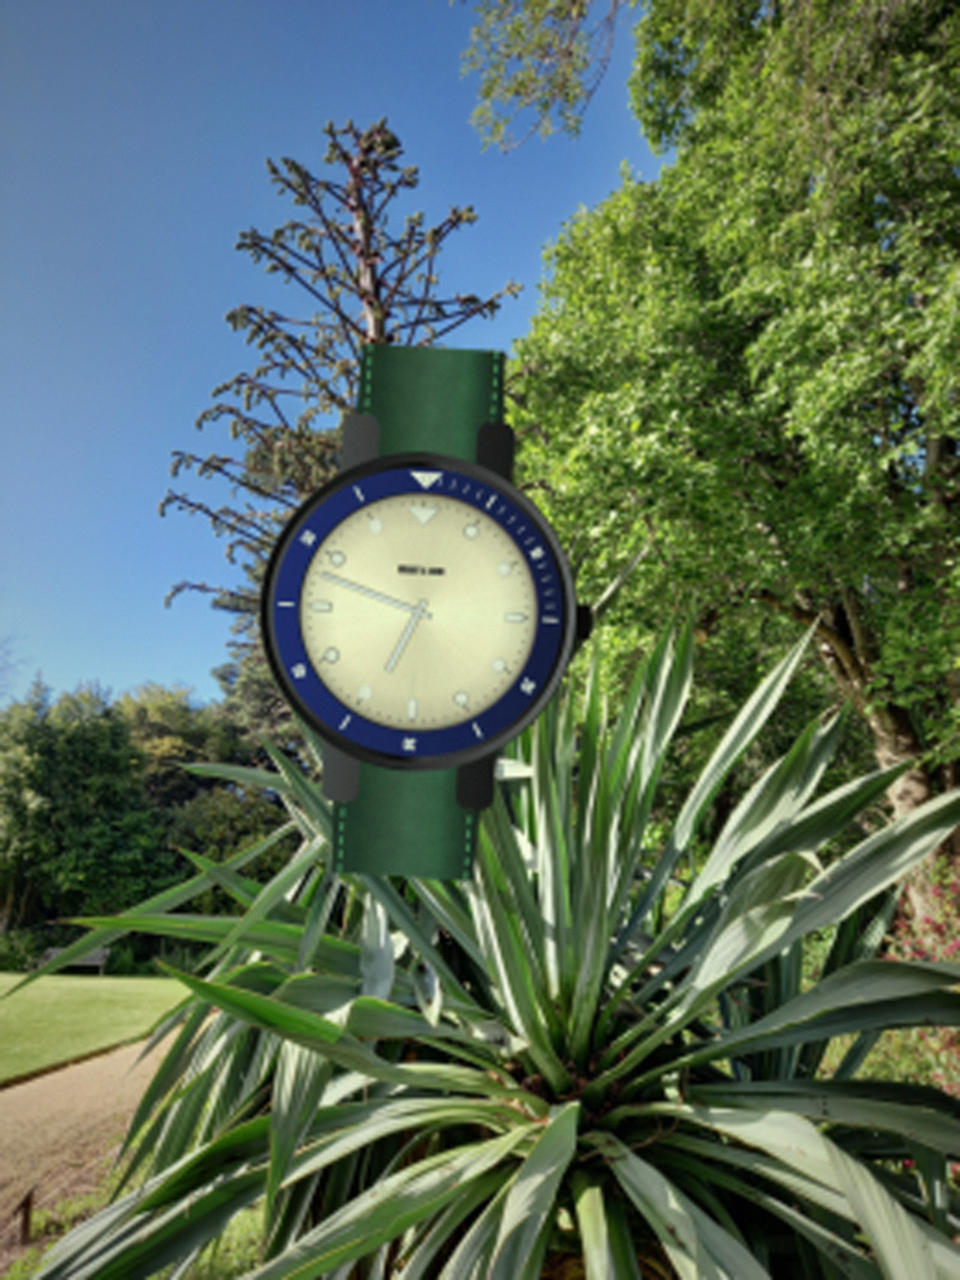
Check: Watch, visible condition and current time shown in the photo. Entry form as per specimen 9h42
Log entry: 6h48
